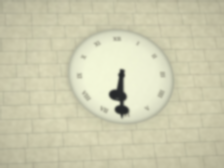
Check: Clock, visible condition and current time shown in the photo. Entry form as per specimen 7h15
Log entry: 6h31
